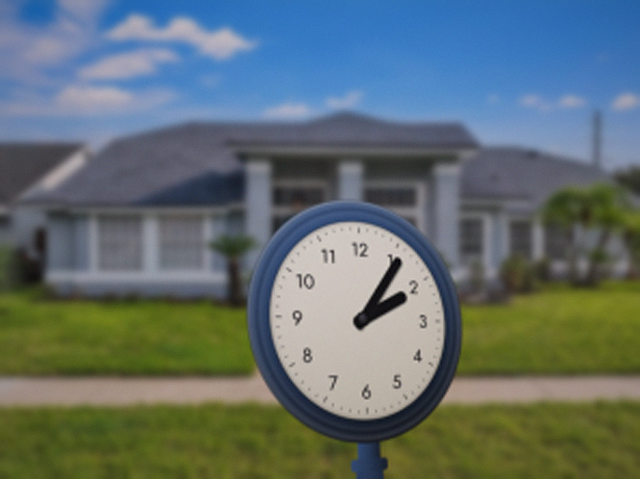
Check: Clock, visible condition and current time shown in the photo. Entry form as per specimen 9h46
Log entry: 2h06
